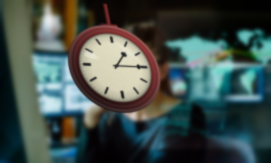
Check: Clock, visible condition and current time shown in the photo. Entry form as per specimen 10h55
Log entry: 1h15
